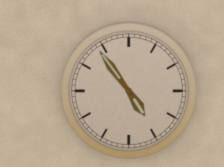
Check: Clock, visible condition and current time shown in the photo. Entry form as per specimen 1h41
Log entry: 4h54
